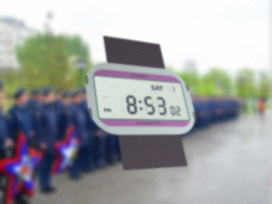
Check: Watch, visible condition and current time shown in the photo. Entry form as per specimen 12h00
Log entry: 8h53
